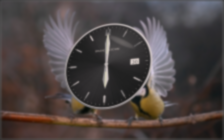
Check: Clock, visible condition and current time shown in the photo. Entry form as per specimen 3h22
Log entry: 6h00
